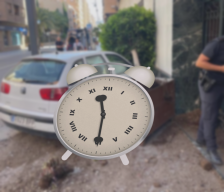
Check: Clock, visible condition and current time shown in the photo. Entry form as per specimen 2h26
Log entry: 11h30
